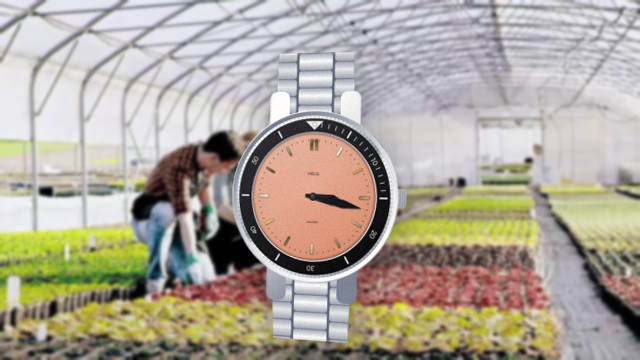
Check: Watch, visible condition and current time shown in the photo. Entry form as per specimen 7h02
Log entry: 3h17
